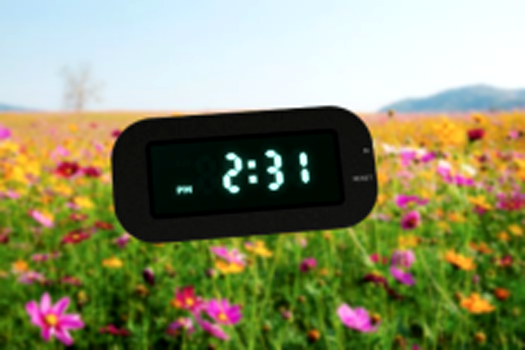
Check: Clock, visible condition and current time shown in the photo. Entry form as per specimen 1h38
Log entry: 2h31
